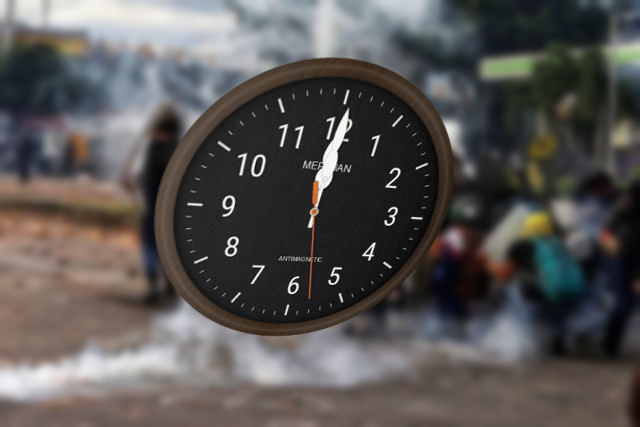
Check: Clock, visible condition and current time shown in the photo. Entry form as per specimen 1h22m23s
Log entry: 12h00m28s
